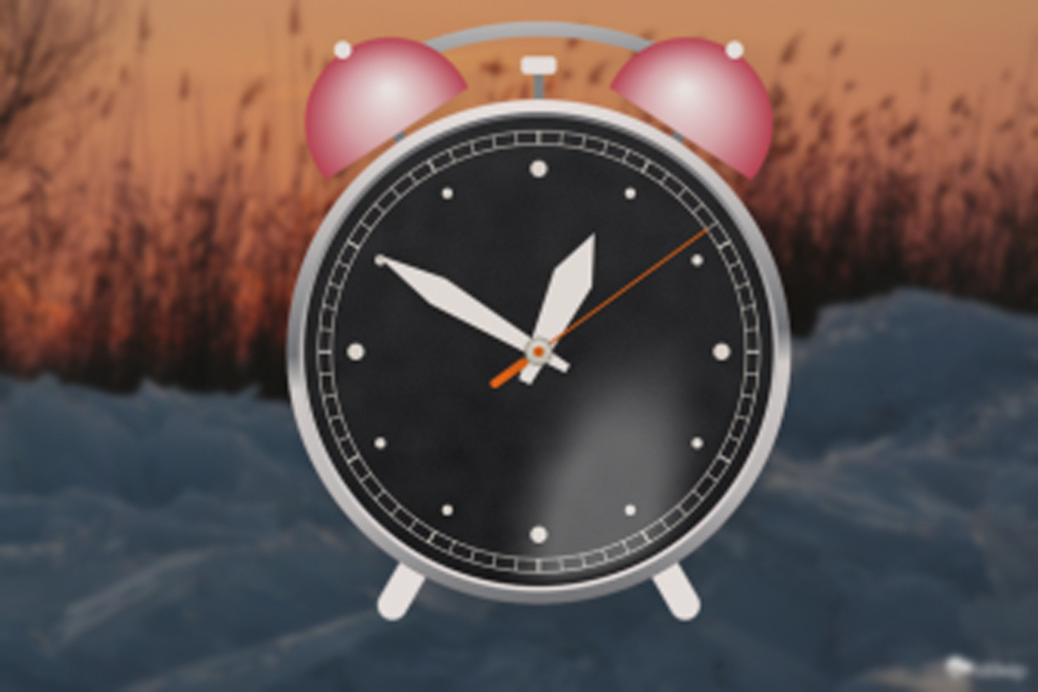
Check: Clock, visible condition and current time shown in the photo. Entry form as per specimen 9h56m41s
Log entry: 12h50m09s
